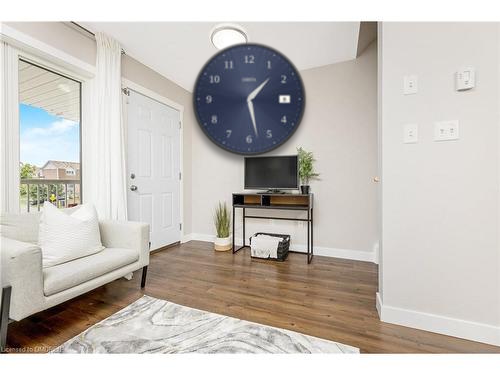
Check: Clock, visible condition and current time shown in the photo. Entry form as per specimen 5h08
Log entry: 1h28
